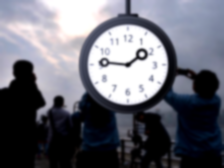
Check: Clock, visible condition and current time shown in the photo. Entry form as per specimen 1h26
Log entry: 1h46
